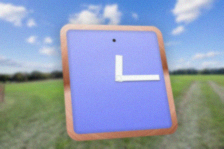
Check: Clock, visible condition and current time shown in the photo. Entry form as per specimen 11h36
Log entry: 12h15
